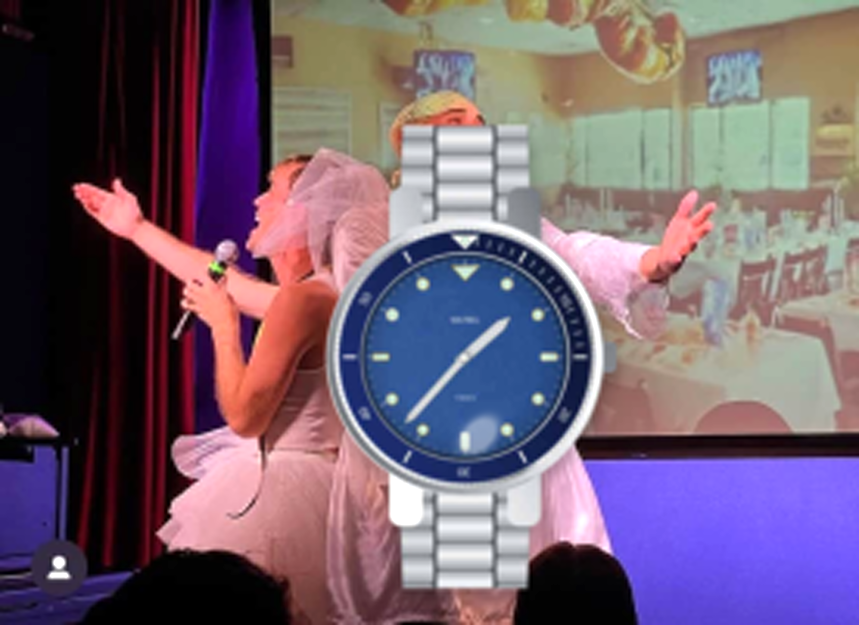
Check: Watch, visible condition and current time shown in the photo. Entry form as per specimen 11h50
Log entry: 1h37
